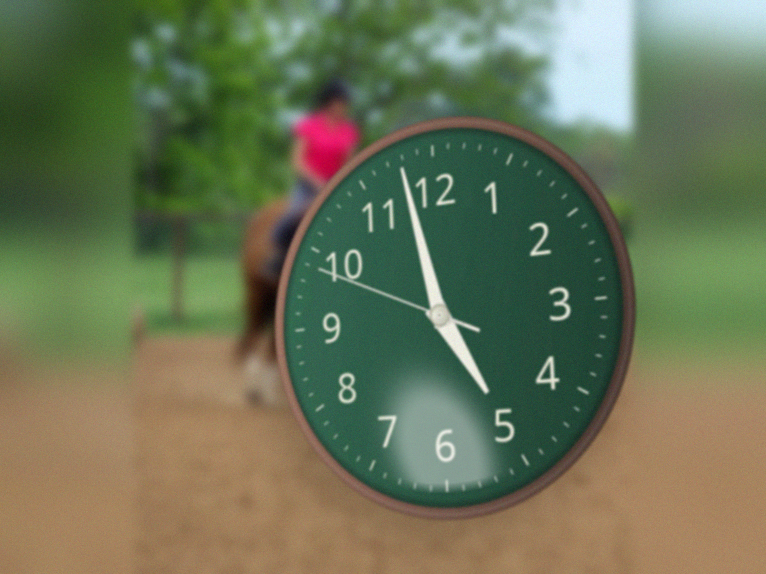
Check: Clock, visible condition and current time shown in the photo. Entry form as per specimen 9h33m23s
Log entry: 4h57m49s
